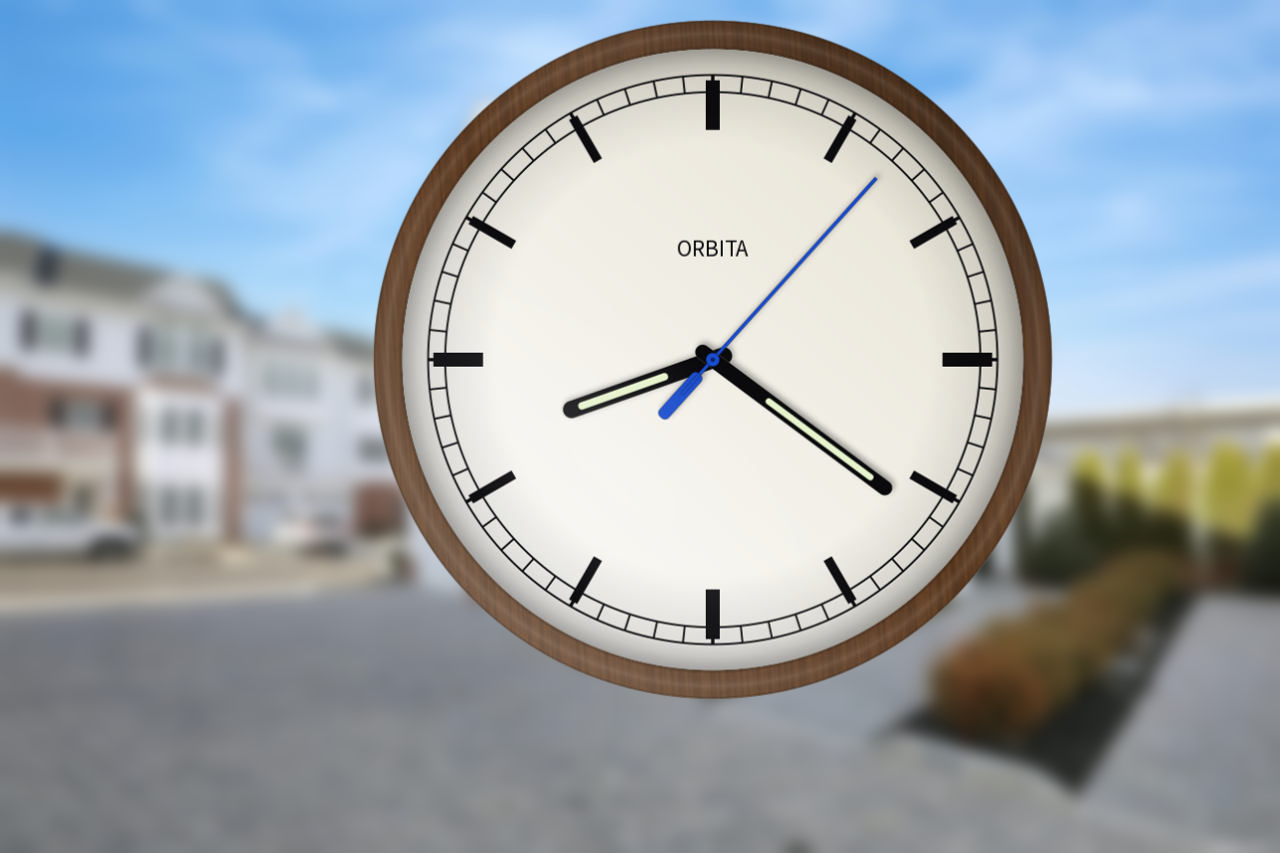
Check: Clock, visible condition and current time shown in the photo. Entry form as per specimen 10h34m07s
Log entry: 8h21m07s
